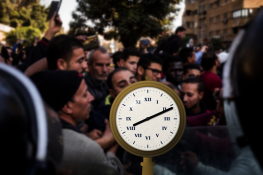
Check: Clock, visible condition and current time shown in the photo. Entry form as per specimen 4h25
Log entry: 8h11
